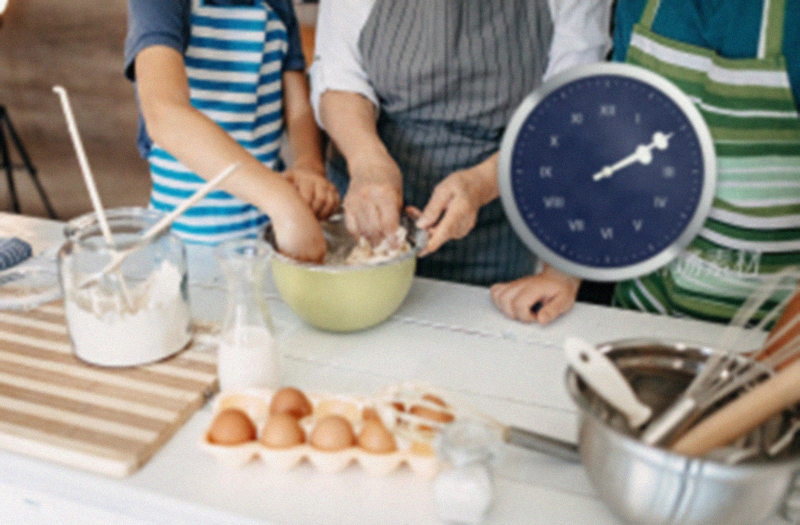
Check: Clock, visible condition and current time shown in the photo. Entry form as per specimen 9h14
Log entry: 2h10
